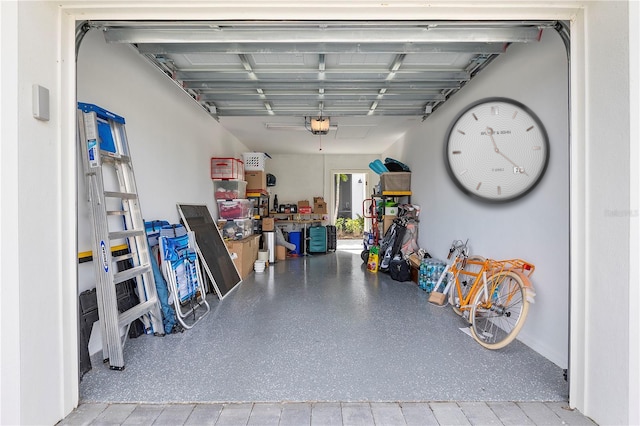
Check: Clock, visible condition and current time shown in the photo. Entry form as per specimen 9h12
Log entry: 11h22
